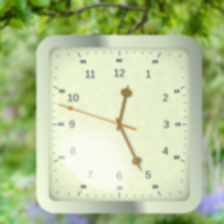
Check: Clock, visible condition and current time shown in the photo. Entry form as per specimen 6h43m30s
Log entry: 12h25m48s
